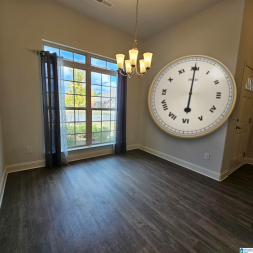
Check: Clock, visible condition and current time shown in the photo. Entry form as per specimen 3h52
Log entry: 6h00
